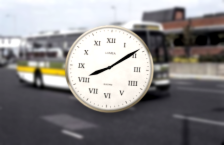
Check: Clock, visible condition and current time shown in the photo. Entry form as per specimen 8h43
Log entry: 8h09
